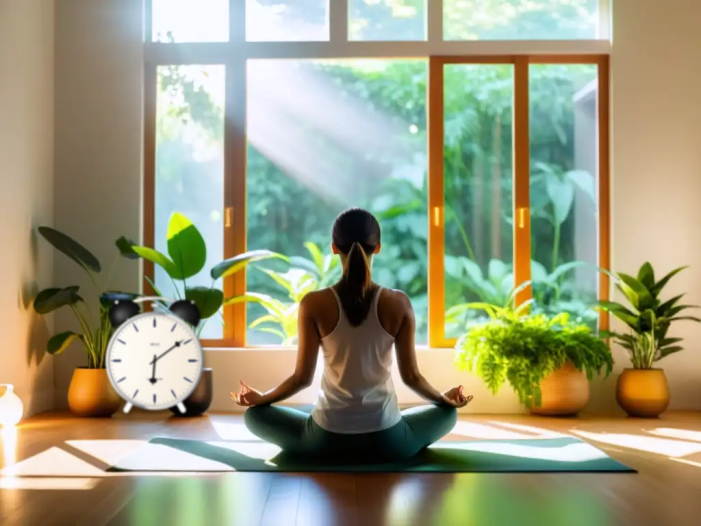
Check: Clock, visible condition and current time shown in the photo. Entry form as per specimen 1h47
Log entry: 6h09
